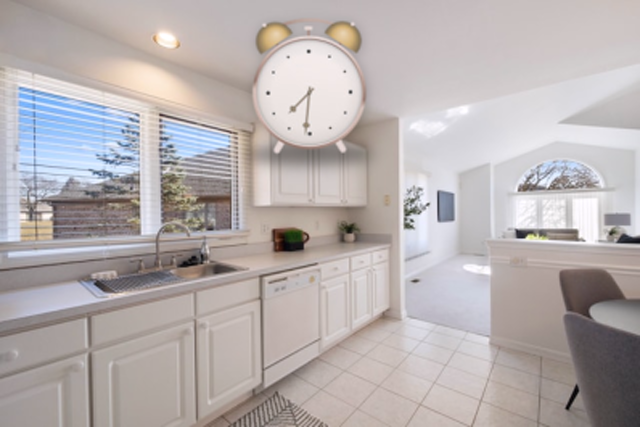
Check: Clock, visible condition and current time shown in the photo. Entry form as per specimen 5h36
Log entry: 7h31
